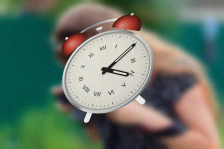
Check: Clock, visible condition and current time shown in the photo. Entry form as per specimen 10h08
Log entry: 4h10
